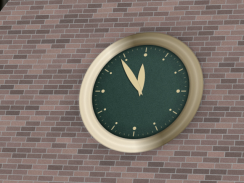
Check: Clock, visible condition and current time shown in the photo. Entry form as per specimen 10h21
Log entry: 11h54
